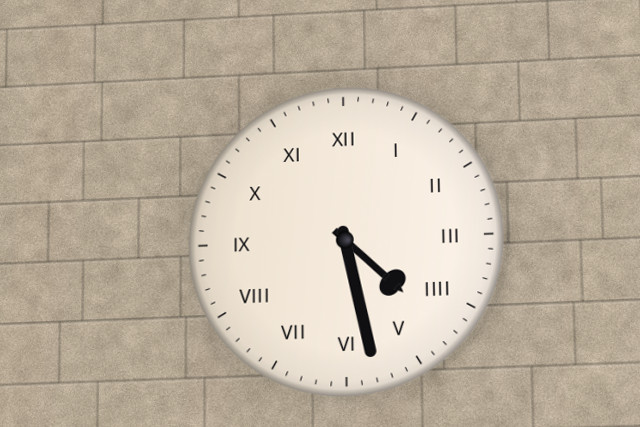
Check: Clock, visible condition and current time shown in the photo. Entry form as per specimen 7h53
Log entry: 4h28
